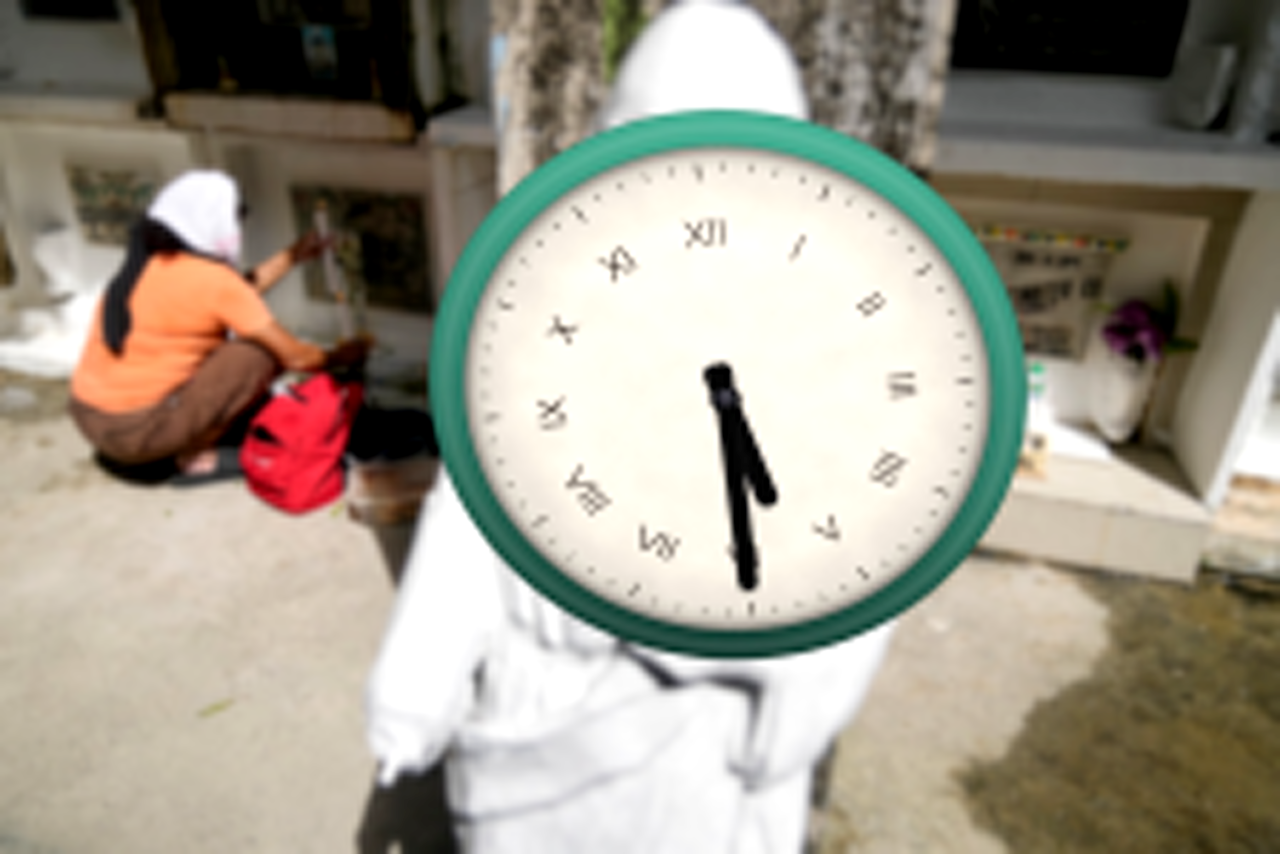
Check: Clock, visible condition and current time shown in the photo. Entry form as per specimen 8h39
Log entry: 5h30
